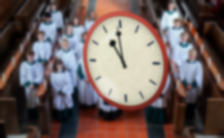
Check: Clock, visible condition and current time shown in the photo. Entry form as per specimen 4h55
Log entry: 10h59
